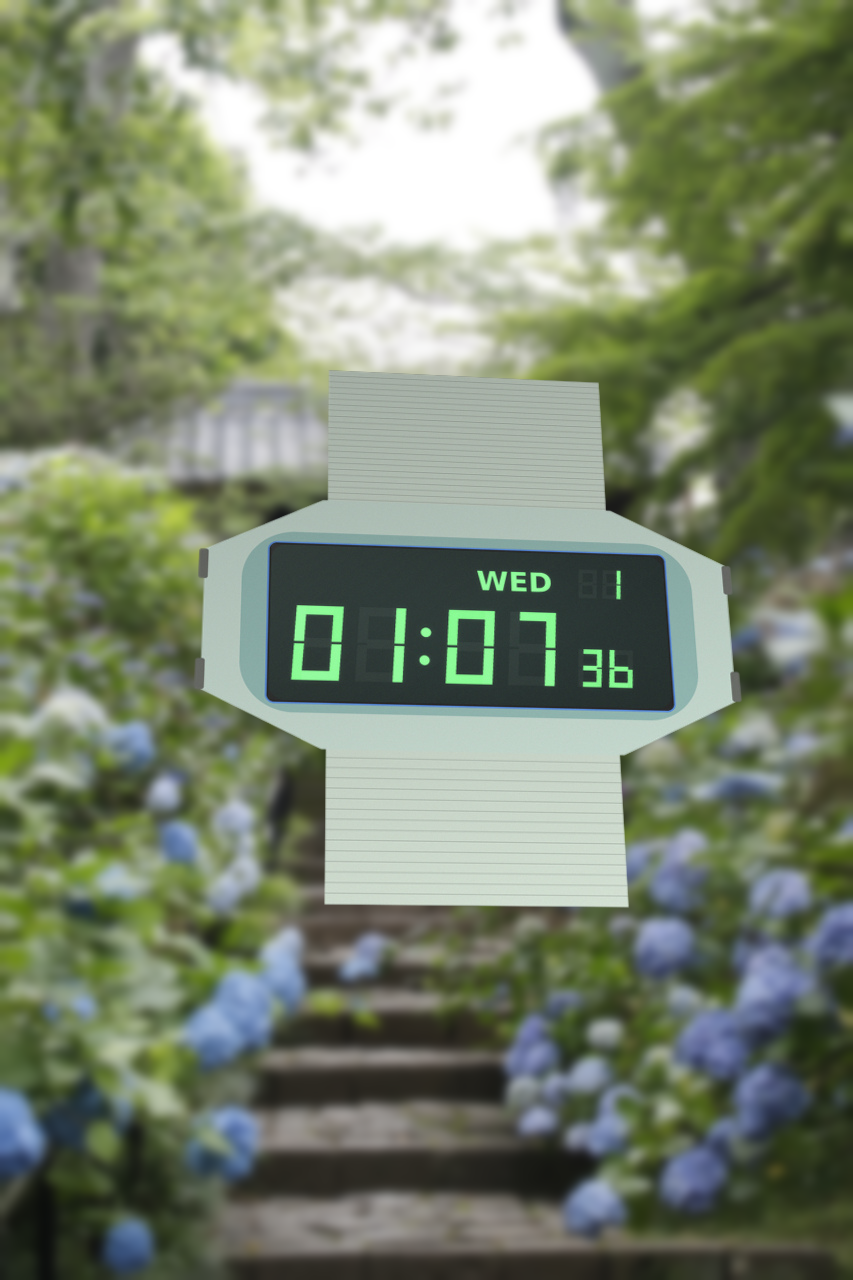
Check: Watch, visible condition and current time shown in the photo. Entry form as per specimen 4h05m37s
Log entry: 1h07m36s
